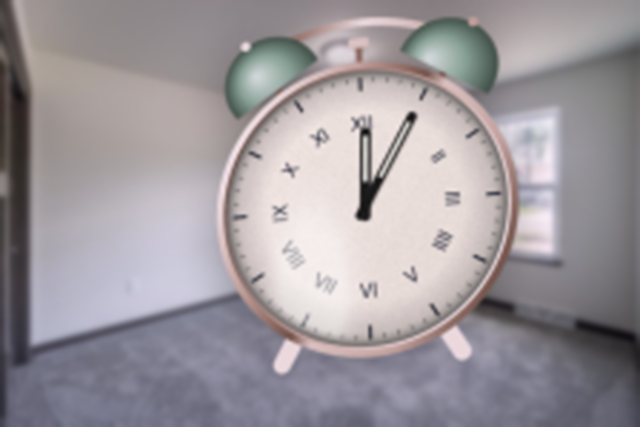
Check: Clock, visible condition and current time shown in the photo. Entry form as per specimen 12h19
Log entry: 12h05
